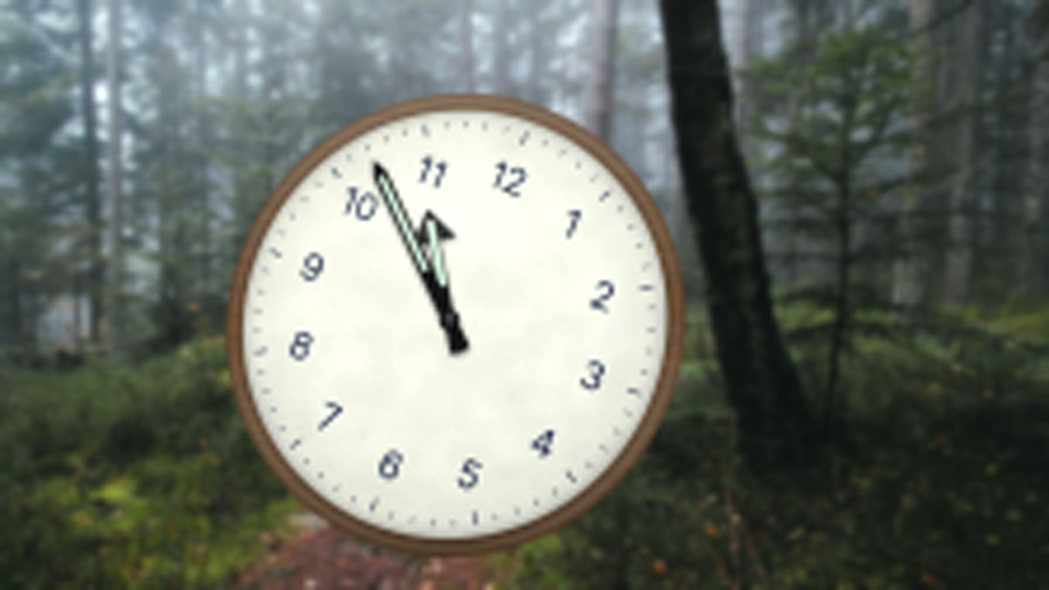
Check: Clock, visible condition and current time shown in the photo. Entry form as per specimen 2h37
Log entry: 10h52
